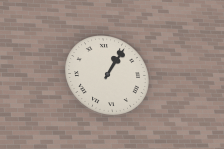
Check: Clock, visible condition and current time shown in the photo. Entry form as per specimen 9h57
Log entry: 1h06
